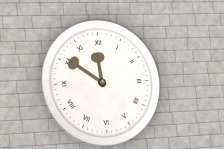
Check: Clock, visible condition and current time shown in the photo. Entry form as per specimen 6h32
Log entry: 11h51
